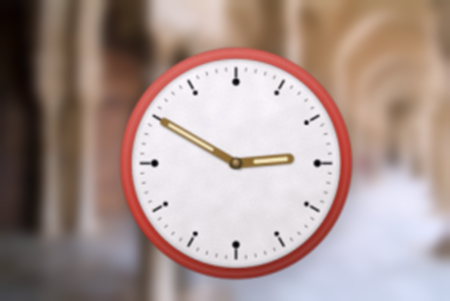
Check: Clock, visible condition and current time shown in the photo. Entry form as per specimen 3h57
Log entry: 2h50
